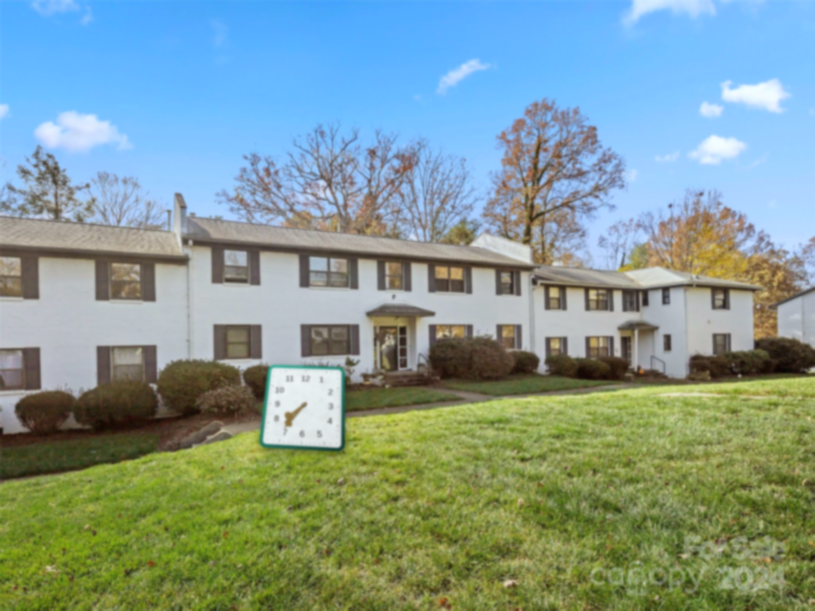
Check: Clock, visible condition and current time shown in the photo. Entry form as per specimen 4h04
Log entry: 7h36
